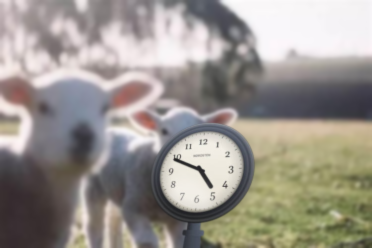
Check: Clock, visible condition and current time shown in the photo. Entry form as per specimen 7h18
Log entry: 4h49
